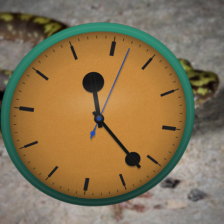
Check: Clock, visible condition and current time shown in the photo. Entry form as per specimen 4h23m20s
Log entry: 11h22m02s
